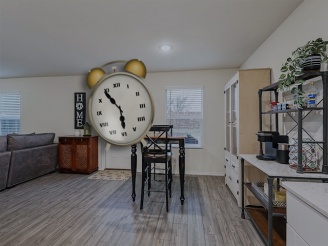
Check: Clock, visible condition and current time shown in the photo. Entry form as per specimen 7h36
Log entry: 5h54
